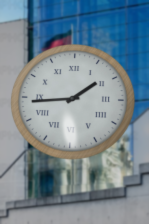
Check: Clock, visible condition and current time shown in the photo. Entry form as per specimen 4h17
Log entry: 1h44
